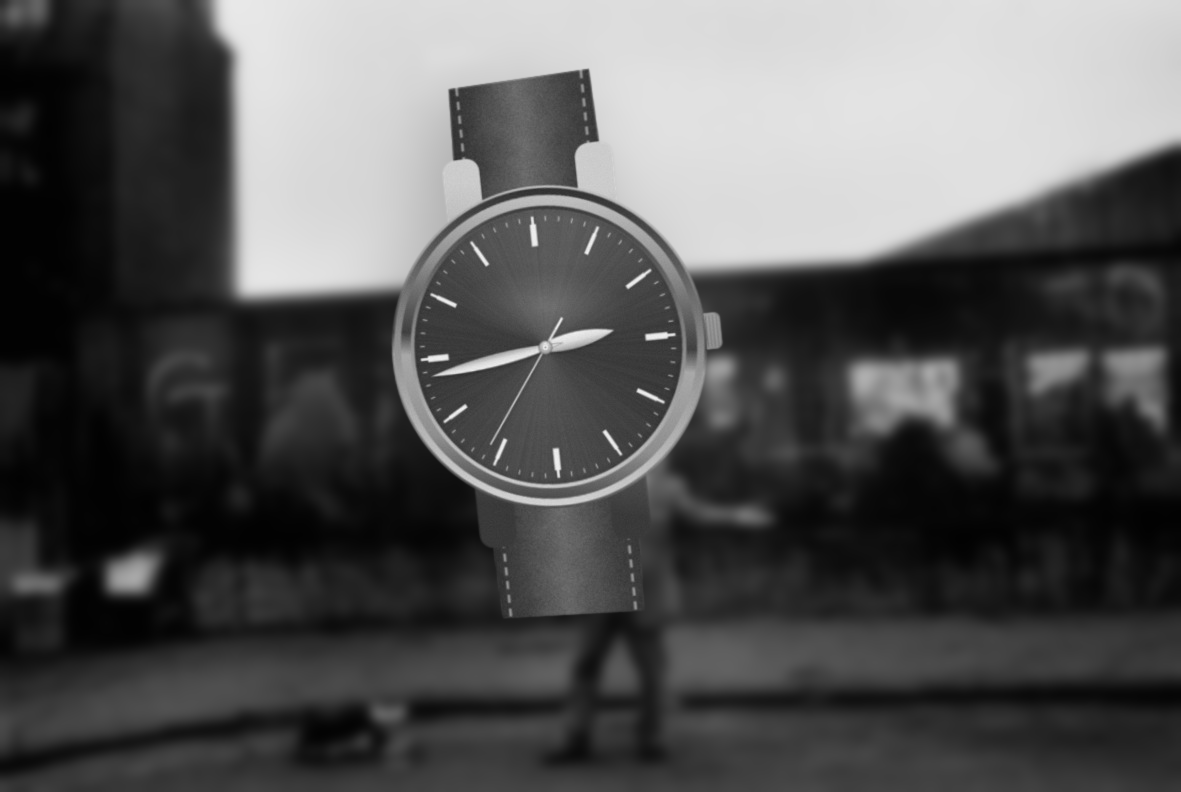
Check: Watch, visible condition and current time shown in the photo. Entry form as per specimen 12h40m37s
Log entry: 2h43m36s
